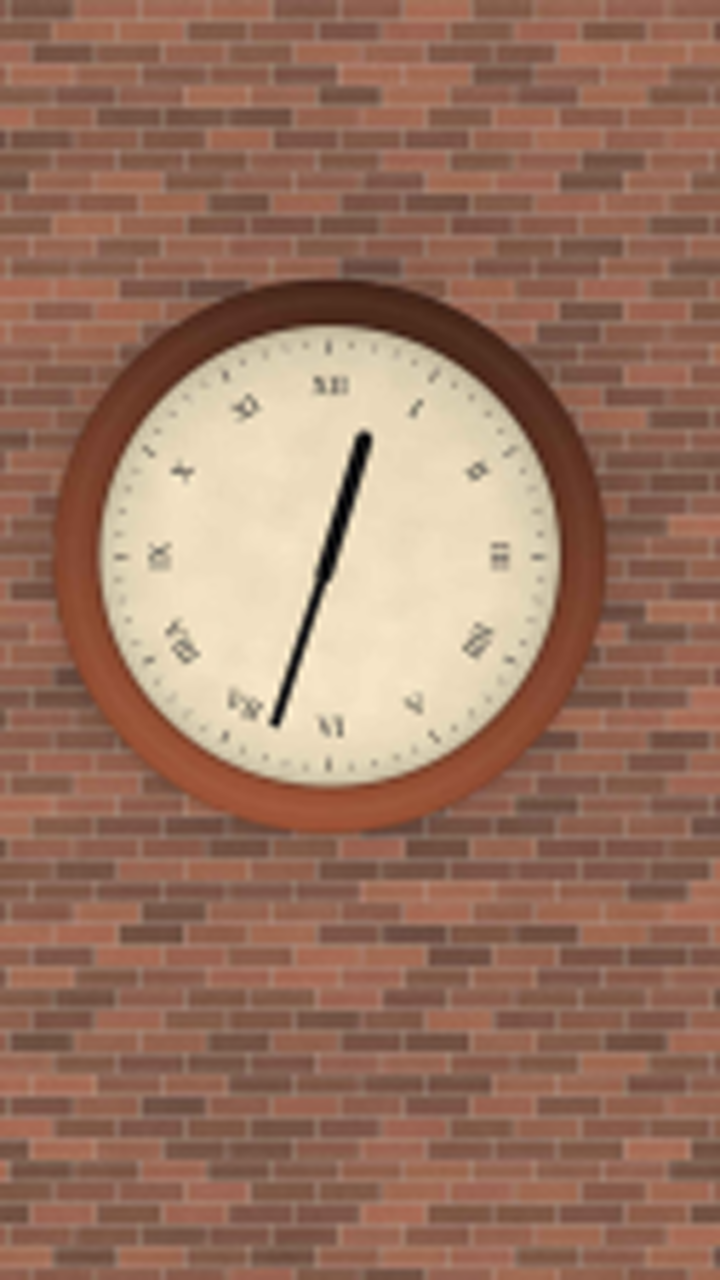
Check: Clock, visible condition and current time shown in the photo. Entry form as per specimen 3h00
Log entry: 12h33
